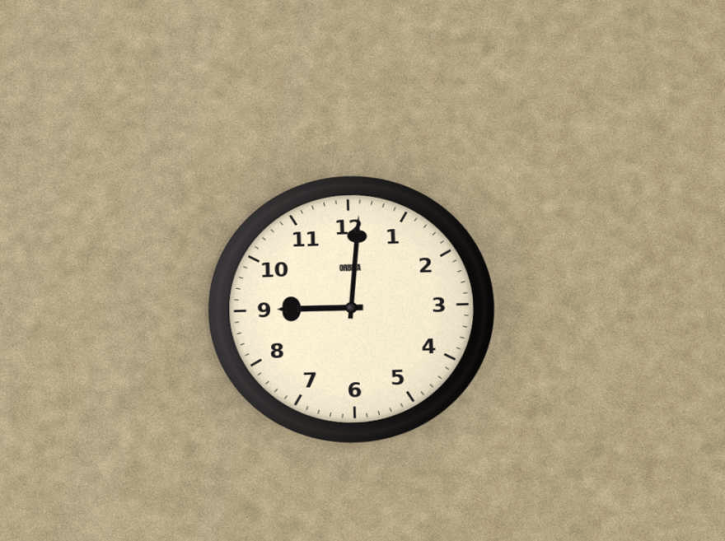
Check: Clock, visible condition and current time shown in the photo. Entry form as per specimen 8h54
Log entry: 9h01
